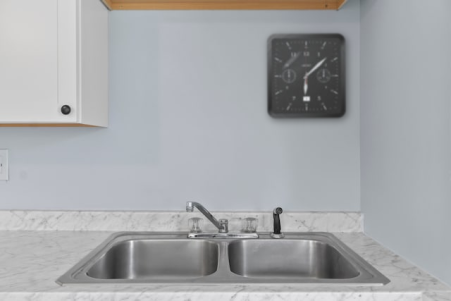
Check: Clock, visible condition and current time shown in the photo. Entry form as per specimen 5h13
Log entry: 6h08
